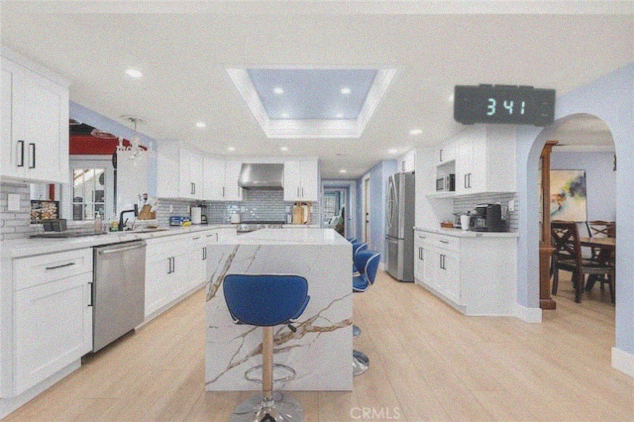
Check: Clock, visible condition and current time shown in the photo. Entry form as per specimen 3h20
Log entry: 3h41
